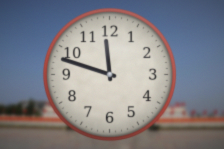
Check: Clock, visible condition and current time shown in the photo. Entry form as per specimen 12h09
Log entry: 11h48
